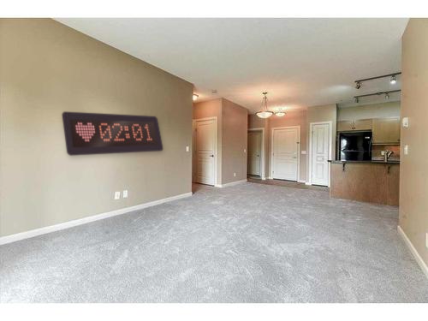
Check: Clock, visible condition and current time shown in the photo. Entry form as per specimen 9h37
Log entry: 2h01
